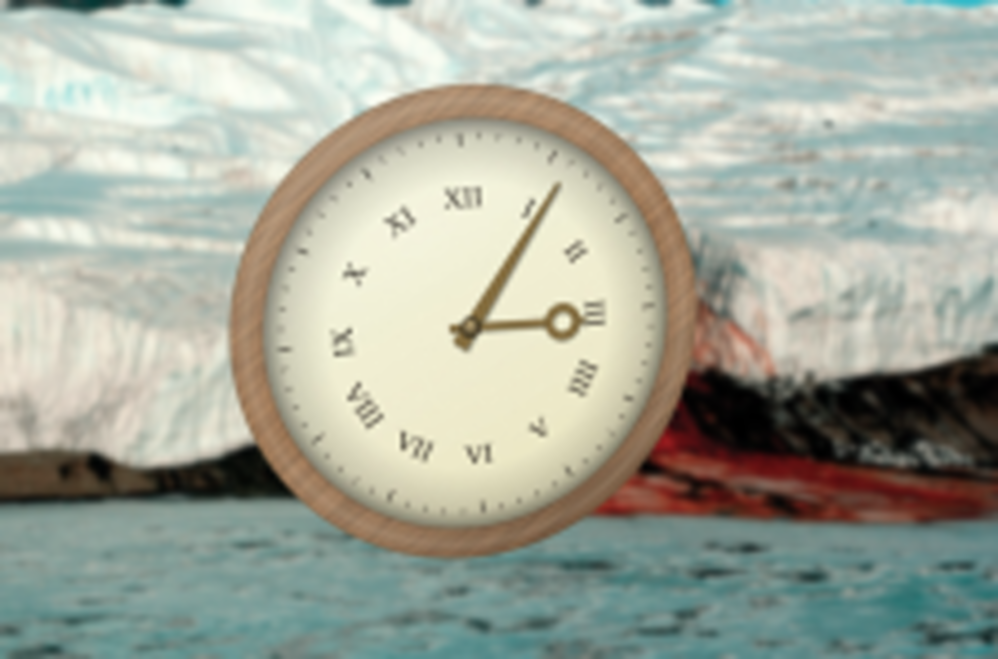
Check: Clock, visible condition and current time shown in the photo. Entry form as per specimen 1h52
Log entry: 3h06
